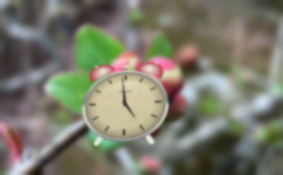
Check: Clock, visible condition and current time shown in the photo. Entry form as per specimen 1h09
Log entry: 4h59
